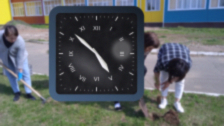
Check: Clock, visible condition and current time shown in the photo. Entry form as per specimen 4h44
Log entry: 4h52
